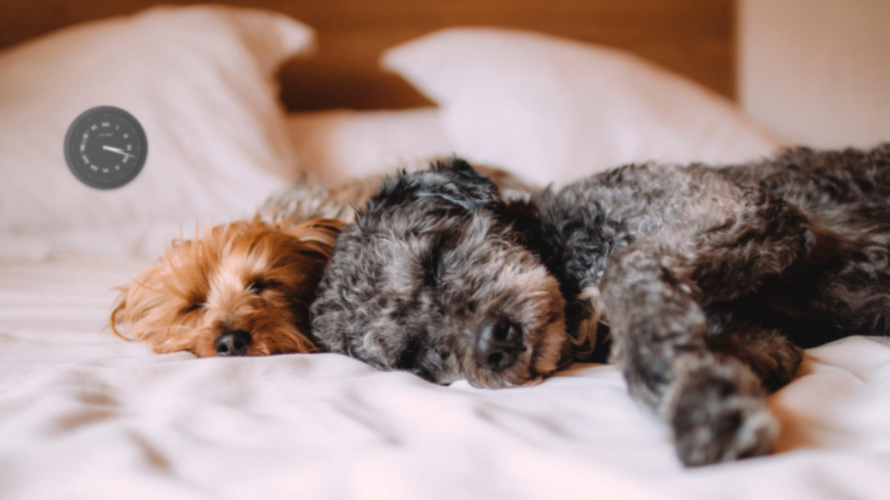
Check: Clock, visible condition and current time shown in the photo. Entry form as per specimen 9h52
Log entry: 3h18
